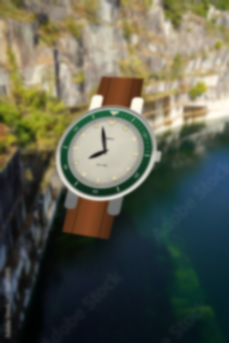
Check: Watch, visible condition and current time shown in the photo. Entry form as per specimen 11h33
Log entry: 7h57
